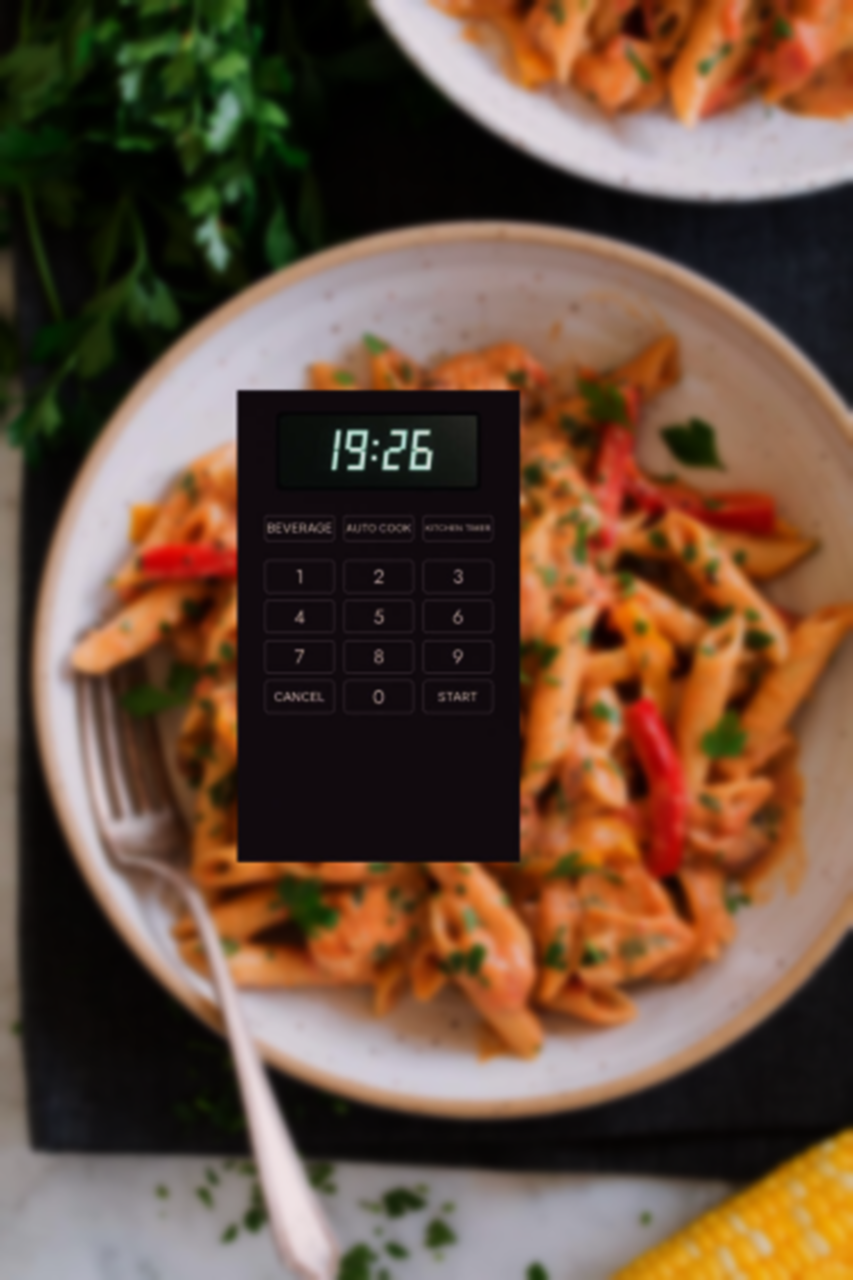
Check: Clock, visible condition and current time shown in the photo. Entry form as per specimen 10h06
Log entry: 19h26
